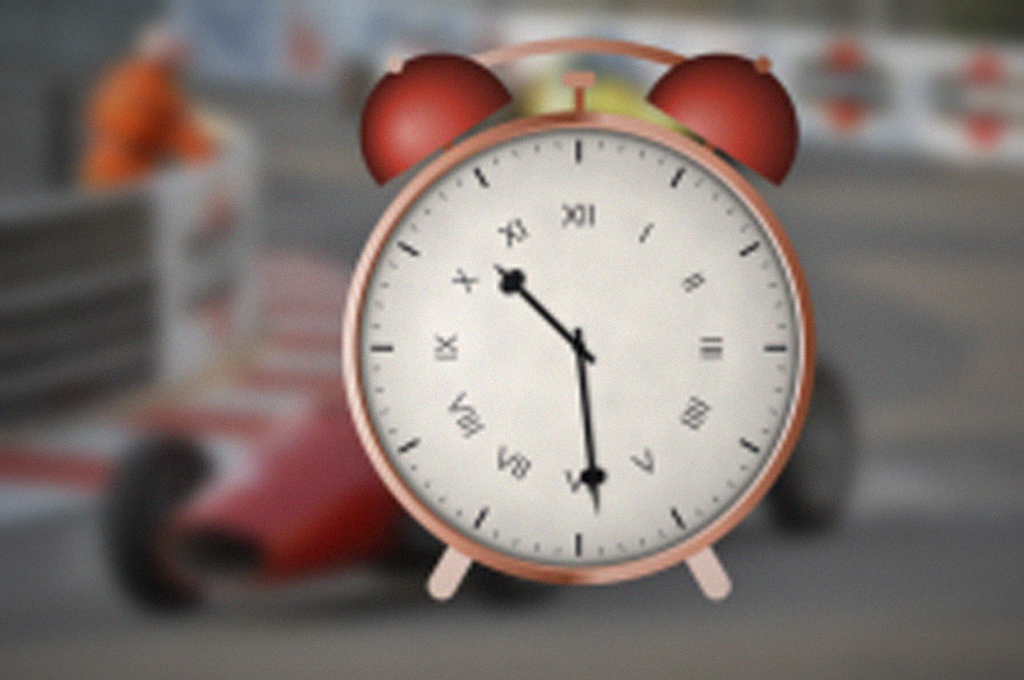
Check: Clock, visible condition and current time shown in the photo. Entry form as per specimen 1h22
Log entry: 10h29
